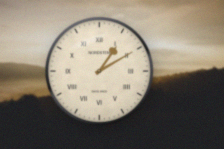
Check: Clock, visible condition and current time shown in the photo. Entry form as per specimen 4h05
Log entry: 1h10
